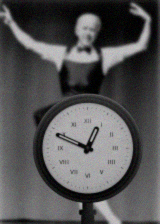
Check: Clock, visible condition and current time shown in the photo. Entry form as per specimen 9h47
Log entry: 12h49
